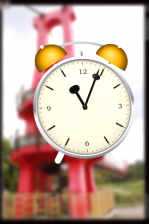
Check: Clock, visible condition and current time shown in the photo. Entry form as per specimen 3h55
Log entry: 11h04
